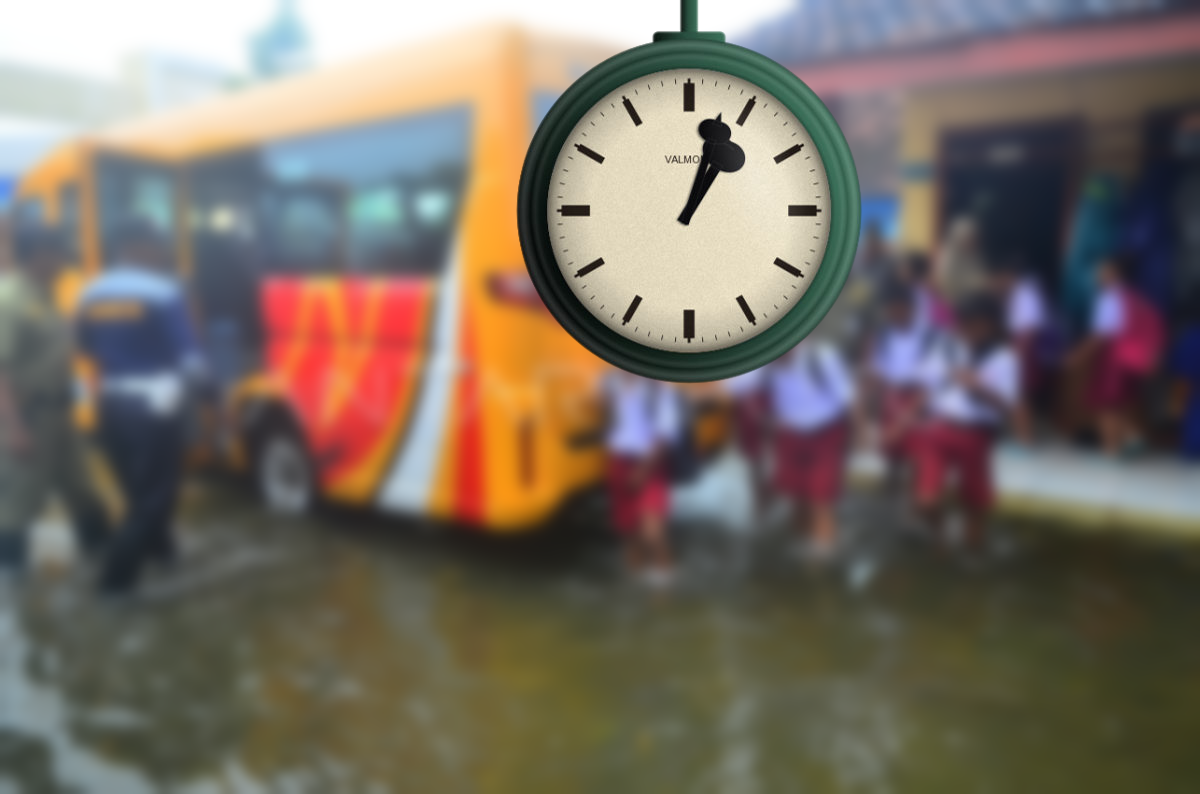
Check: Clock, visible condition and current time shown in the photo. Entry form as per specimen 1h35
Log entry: 1h03
